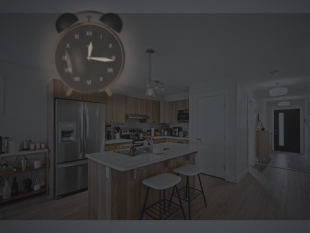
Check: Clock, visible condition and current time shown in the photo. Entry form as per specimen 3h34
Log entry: 12h16
